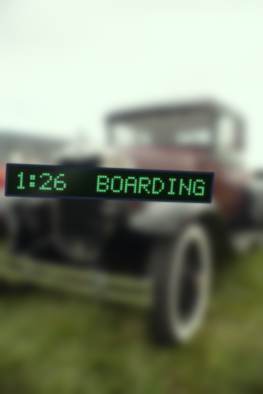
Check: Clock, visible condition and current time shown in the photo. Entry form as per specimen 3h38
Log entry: 1h26
